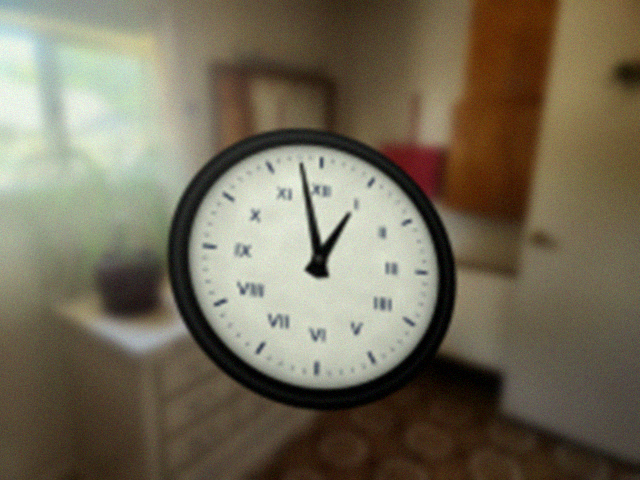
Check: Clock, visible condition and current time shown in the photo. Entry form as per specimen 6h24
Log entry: 12h58
